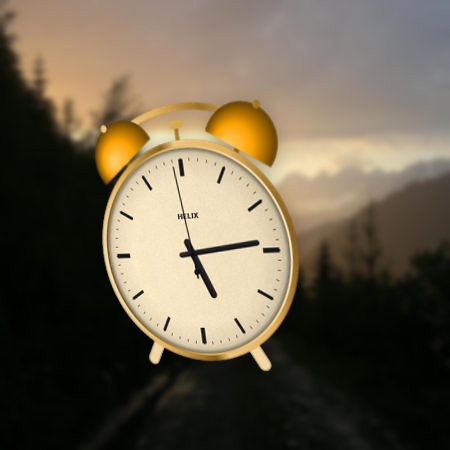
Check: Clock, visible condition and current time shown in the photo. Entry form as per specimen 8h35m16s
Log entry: 5h13m59s
